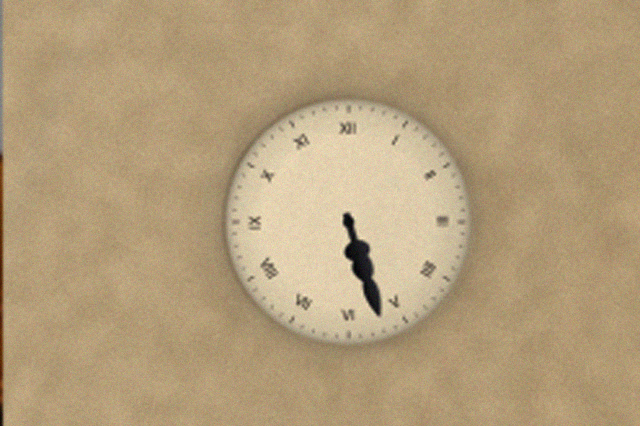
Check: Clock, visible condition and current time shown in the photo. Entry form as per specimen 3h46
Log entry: 5h27
